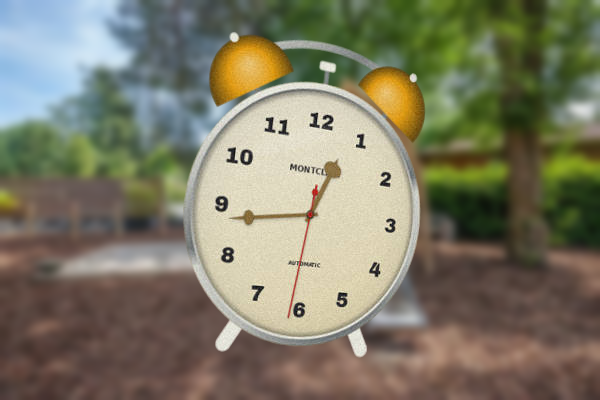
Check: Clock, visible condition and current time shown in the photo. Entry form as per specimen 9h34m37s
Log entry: 12h43m31s
